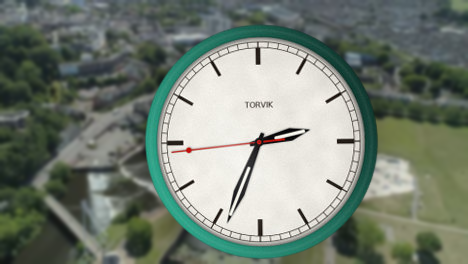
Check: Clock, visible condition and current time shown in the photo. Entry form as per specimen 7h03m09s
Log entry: 2h33m44s
